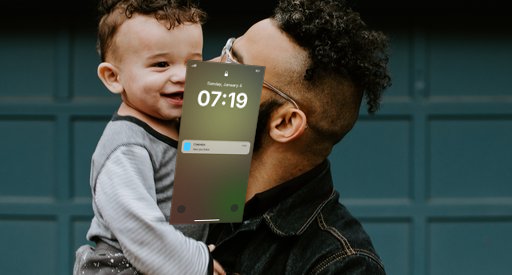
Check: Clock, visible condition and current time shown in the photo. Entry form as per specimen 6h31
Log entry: 7h19
